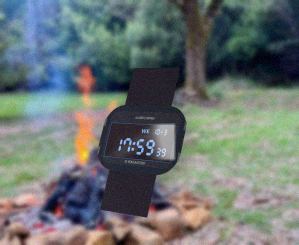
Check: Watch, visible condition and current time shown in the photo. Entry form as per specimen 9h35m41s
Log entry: 17h59m39s
